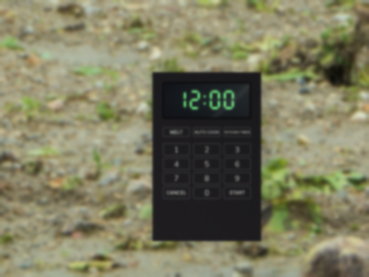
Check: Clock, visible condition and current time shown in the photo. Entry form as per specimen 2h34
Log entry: 12h00
